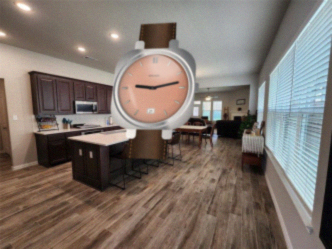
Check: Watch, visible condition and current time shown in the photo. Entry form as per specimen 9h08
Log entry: 9h13
